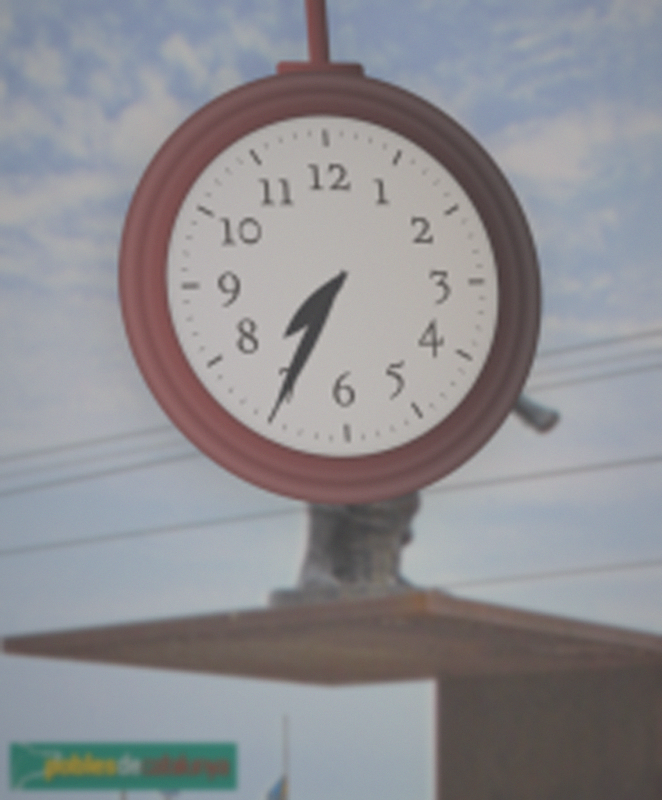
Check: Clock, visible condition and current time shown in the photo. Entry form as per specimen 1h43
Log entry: 7h35
